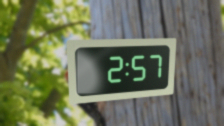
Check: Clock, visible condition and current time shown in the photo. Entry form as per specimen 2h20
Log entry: 2h57
